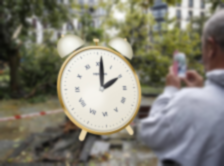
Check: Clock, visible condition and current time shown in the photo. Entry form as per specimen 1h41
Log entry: 2h01
